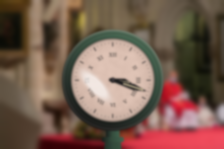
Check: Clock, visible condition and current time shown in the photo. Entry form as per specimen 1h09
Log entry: 3h18
